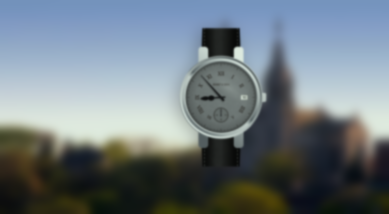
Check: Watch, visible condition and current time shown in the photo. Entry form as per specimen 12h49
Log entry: 8h53
